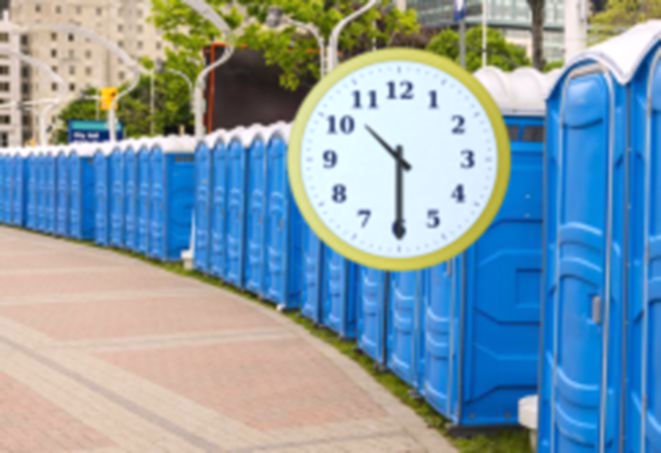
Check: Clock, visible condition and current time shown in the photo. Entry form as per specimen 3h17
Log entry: 10h30
